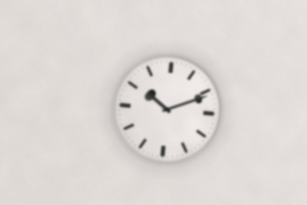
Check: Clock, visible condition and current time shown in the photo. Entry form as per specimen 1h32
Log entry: 10h11
